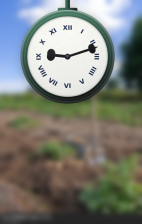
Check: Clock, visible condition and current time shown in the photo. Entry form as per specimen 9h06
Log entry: 9h12
